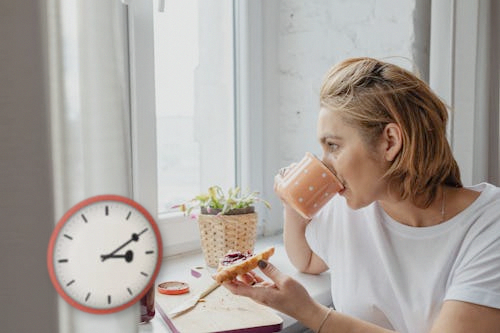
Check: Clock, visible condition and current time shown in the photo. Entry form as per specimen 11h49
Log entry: 3h10
